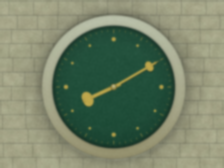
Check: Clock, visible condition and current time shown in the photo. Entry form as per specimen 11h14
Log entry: 8h10
